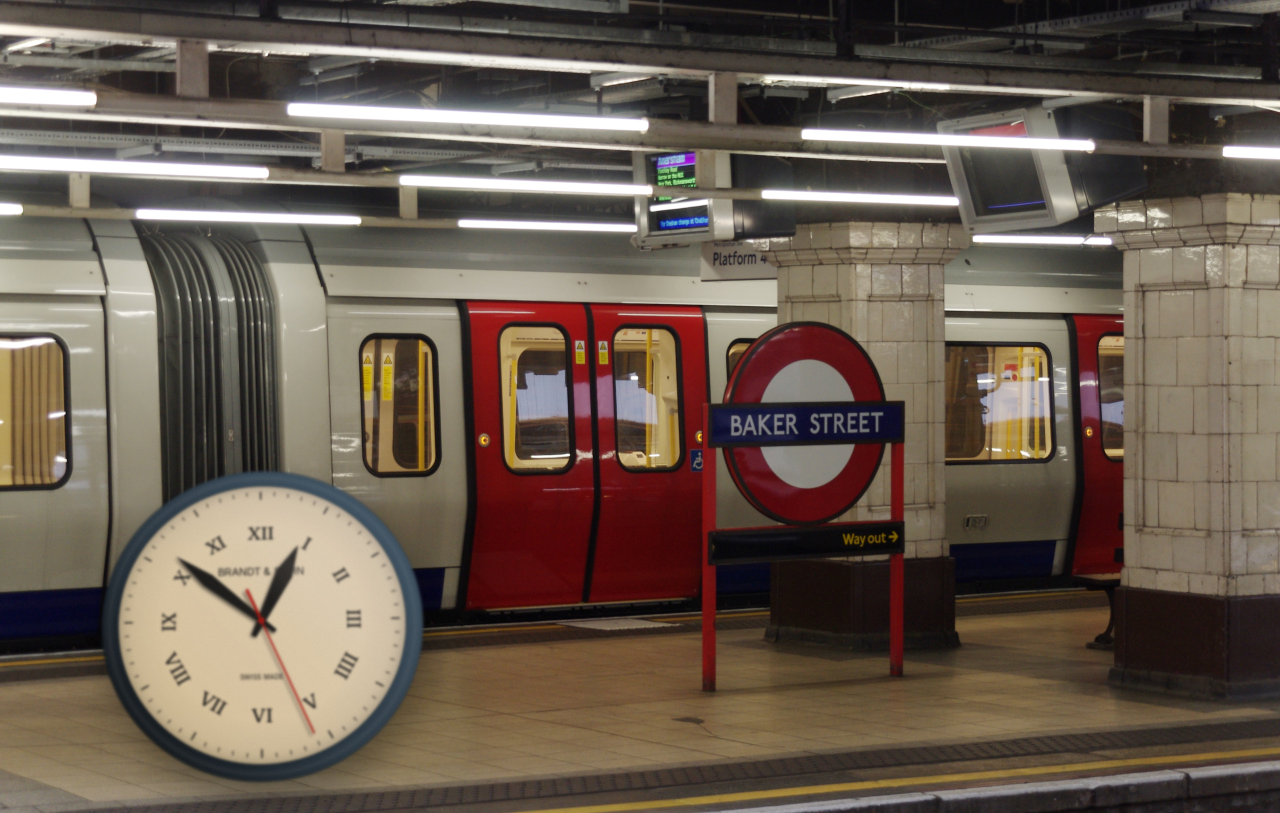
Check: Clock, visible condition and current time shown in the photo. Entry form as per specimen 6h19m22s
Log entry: 12h51m26s
